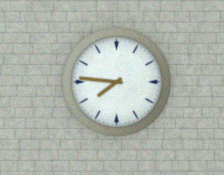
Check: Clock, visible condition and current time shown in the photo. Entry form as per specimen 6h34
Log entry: 7h46
